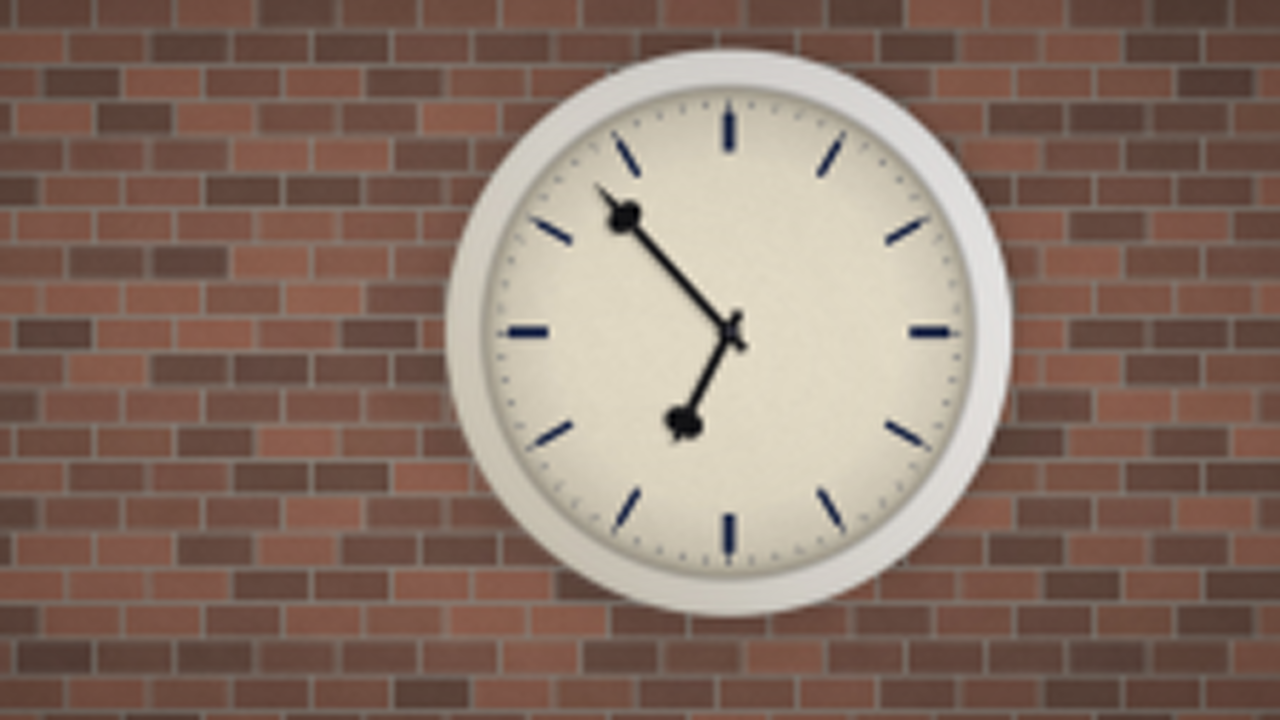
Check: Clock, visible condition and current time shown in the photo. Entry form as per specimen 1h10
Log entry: 6h53
